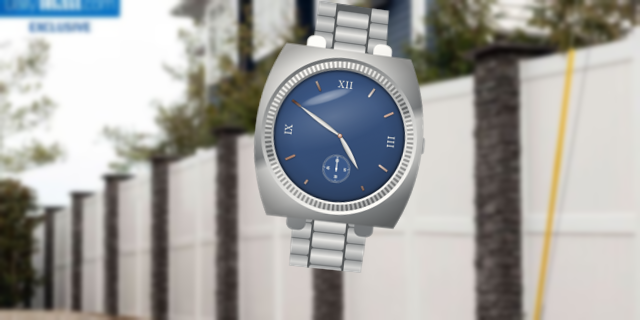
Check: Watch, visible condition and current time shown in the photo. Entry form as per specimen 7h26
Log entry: 4h50
